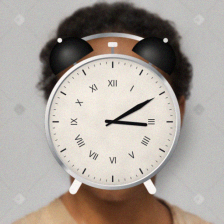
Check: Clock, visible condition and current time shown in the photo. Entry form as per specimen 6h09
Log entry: 3h10
